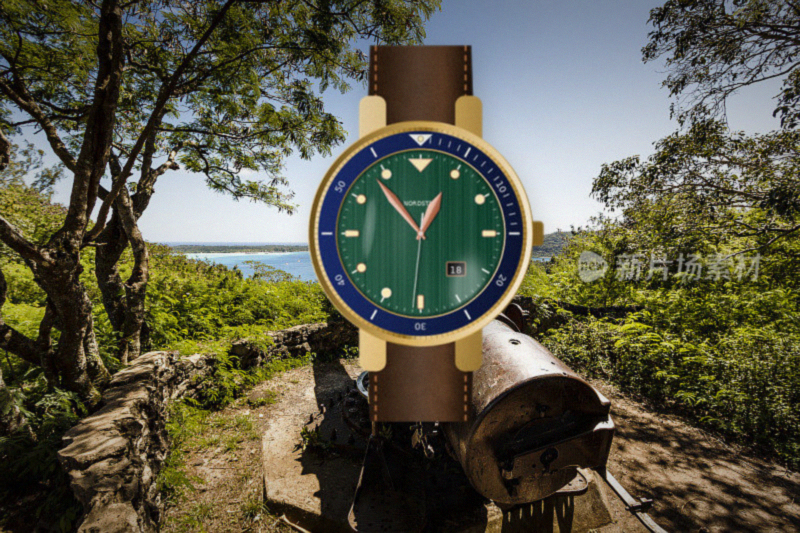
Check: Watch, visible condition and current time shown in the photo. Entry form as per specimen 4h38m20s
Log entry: 12h53m31s
